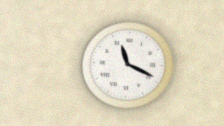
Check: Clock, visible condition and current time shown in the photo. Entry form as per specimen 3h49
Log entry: 11h19
